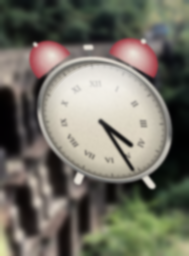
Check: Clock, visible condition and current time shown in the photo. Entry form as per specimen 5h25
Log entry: 4h26
